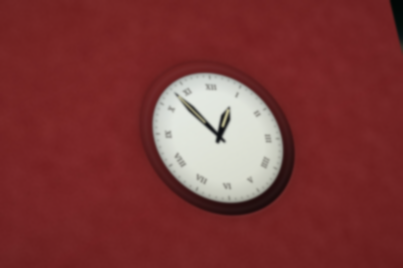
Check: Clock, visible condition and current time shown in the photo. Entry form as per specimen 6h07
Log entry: 12h53
